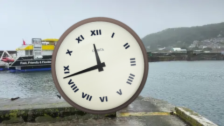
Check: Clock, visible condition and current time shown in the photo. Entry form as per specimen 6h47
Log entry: 11h43
